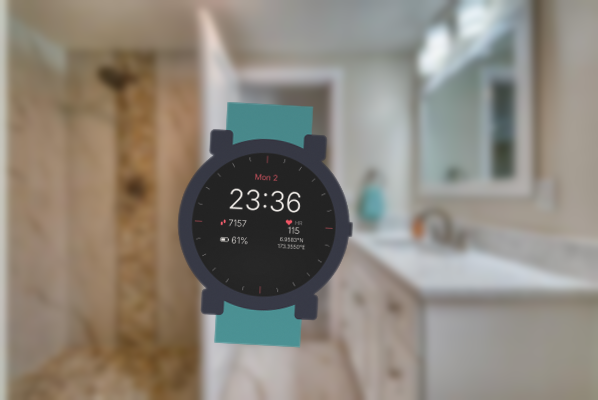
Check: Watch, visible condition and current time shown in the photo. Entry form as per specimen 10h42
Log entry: 23h36
